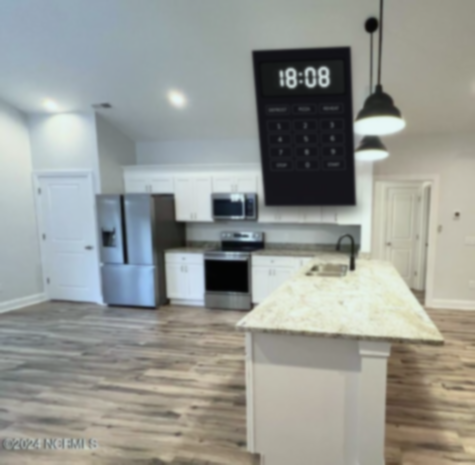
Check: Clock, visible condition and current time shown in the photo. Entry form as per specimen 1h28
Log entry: 18h08
